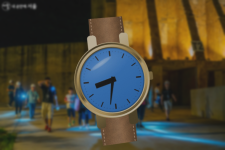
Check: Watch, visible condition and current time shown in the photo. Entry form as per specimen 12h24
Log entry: 8h32
